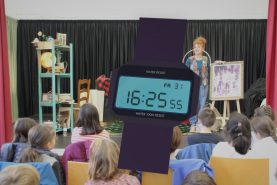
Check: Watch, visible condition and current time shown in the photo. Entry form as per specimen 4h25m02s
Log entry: 16h25m55s
